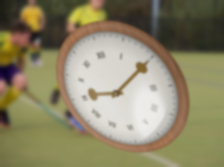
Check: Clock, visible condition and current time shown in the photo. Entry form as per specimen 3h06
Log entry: 9h10
